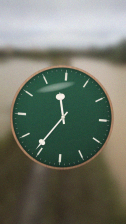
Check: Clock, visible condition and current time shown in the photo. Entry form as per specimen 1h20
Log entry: 11h36
